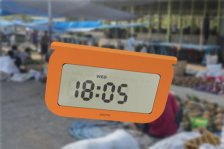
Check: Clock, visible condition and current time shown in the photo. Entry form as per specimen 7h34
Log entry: 18h05
